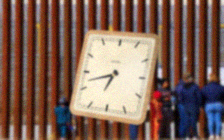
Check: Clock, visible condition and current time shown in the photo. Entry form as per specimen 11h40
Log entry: 6h42
